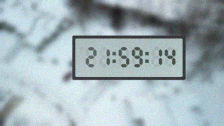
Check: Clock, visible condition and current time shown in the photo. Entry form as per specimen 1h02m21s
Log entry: 21h59m14s
